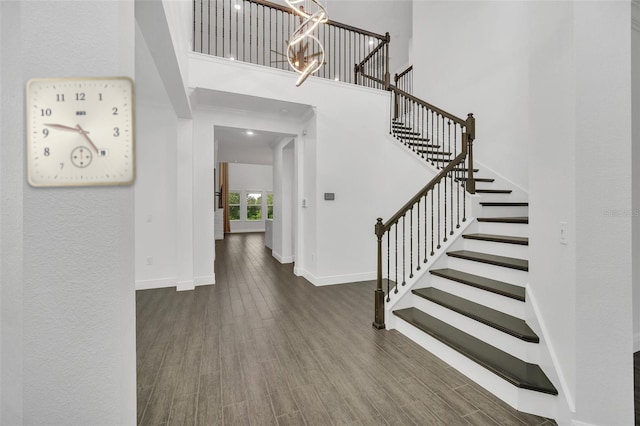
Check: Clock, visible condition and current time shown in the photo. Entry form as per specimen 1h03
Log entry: 4h47
